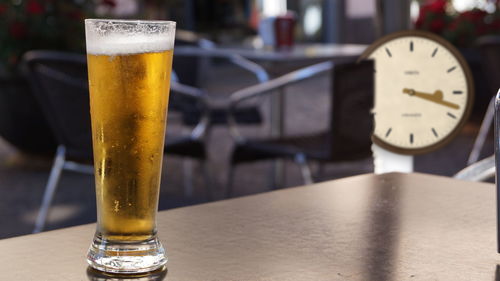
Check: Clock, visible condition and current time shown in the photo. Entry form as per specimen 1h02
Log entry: 3h18
